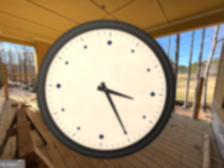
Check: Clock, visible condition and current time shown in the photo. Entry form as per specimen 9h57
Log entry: 3h25
